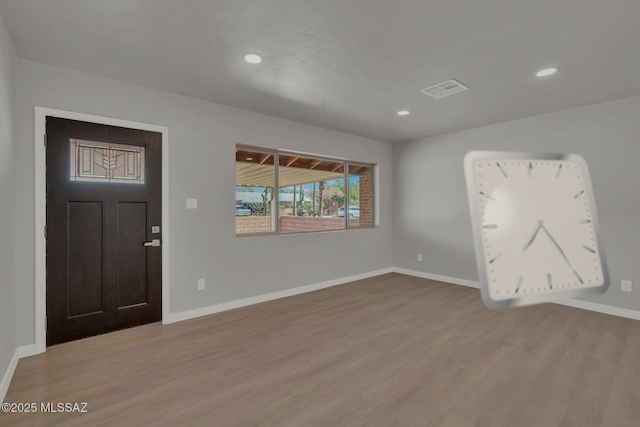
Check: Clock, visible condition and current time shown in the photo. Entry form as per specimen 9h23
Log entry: 7h25
